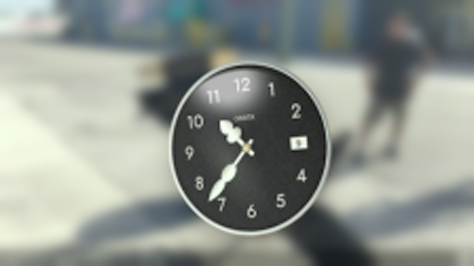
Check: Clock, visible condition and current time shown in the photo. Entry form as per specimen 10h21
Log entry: 10h37
